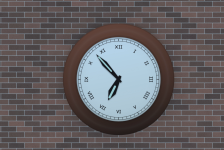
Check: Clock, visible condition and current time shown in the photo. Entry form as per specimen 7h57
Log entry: 6h53
